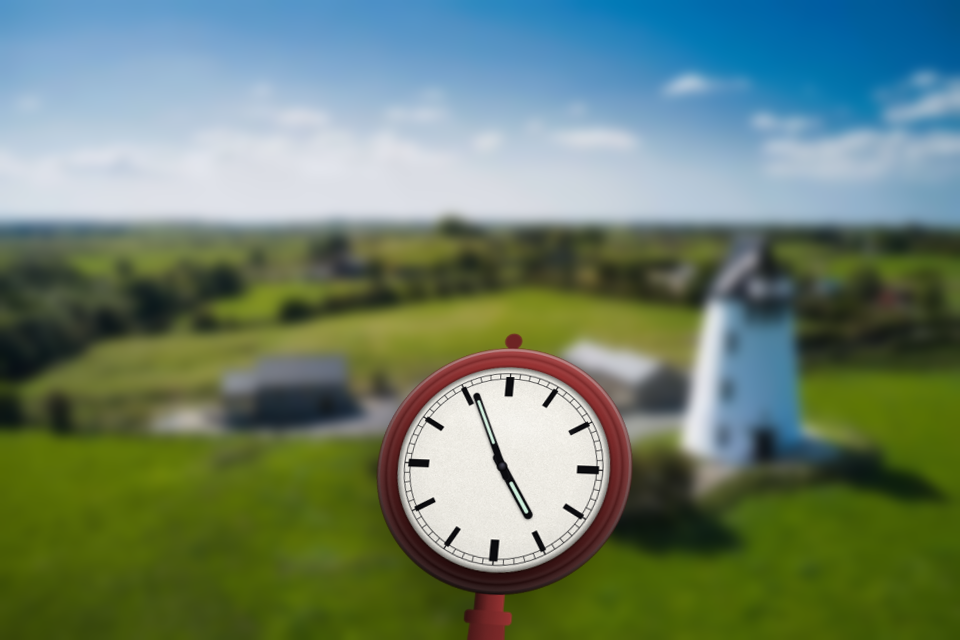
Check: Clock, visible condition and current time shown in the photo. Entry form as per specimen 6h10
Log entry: 4h56
